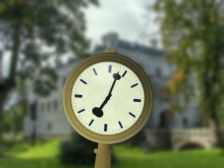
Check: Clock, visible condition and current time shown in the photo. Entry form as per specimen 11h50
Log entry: 7h03
